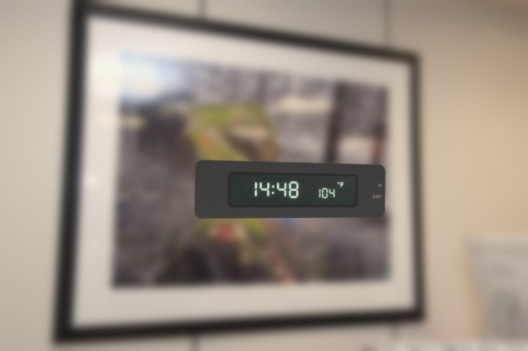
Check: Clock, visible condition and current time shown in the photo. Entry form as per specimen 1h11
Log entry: 14h48
